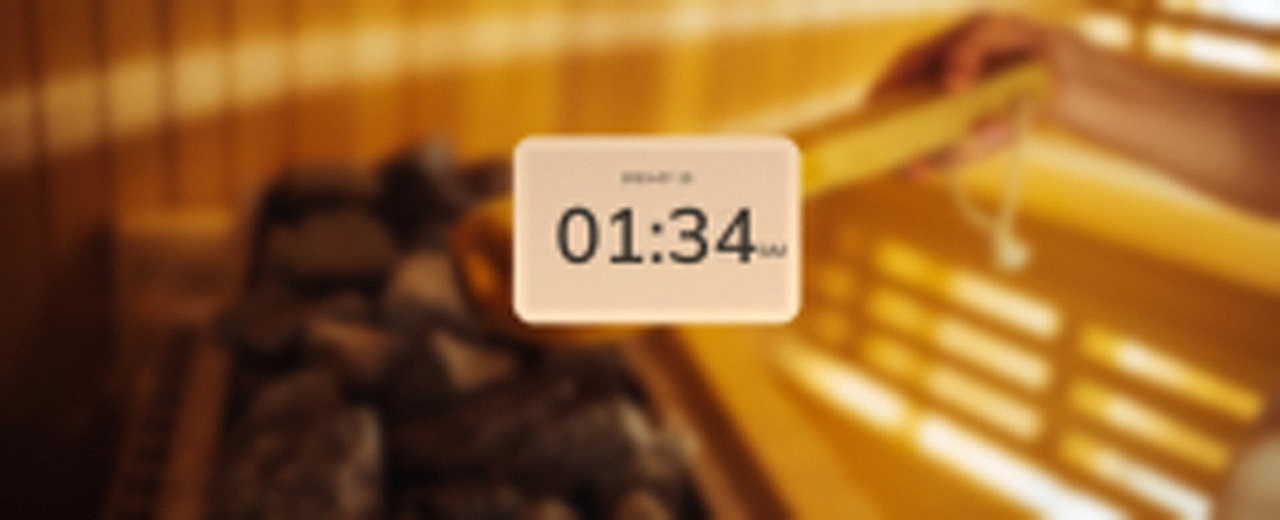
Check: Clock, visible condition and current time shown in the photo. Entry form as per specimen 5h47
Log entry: 1h34
